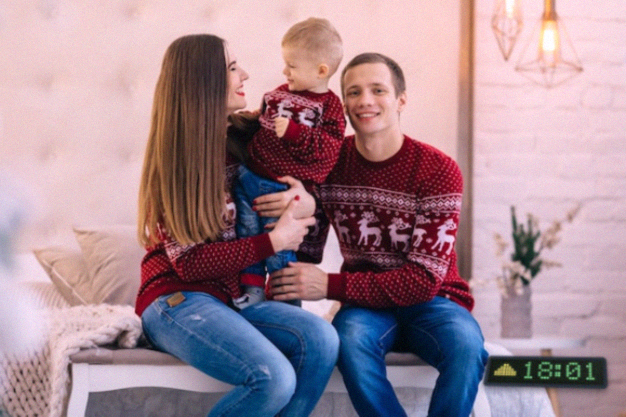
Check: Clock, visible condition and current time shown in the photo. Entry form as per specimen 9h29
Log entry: 18h01
